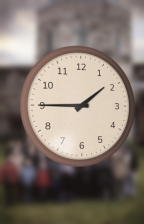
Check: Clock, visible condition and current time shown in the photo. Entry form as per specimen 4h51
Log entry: 1h45
